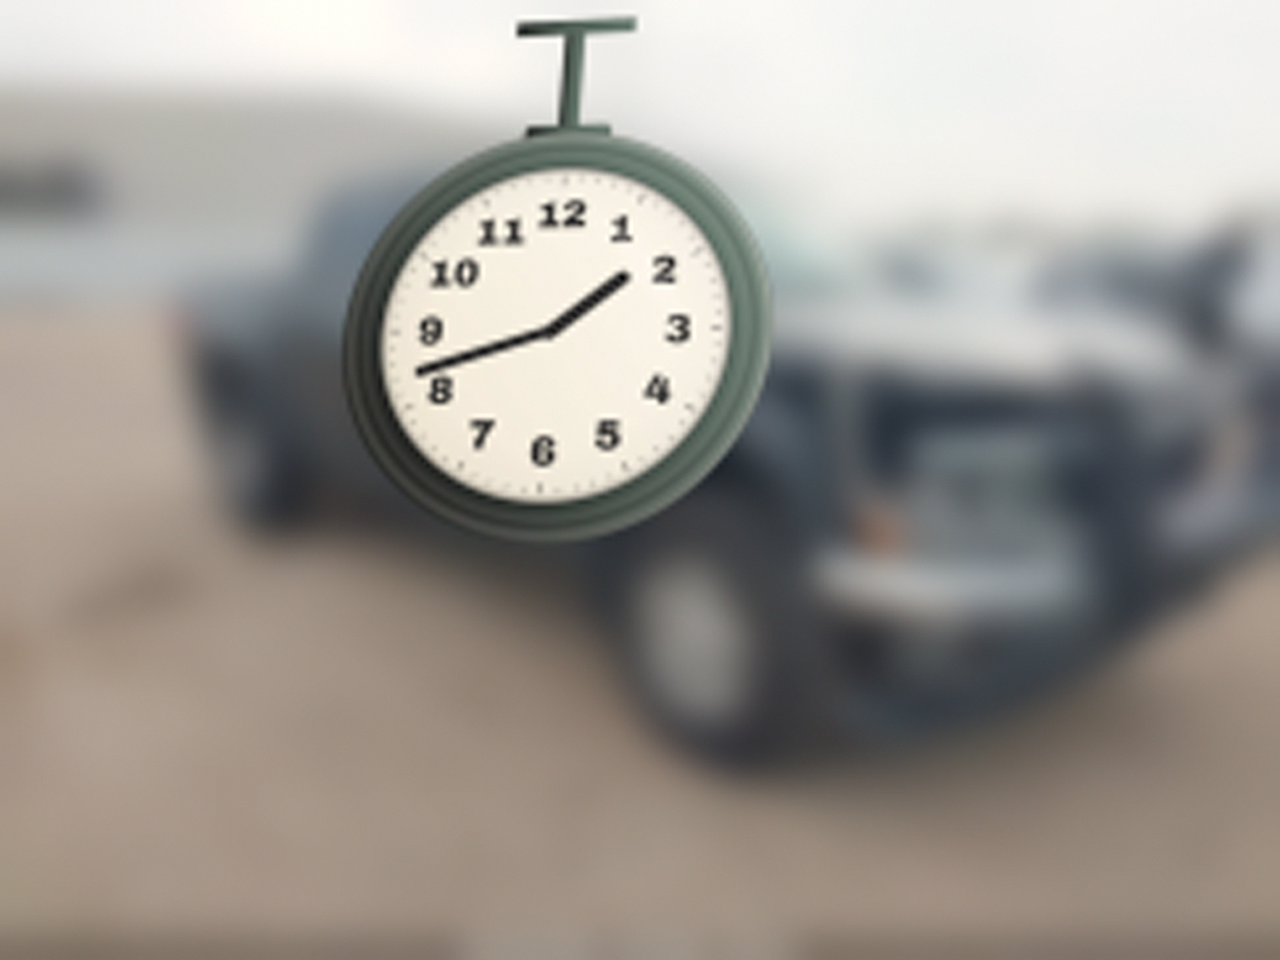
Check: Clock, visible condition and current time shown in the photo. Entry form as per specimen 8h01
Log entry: 1h42
